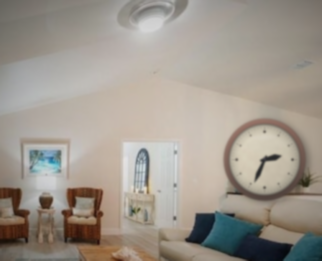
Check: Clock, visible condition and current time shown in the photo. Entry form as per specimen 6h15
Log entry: 2h34
